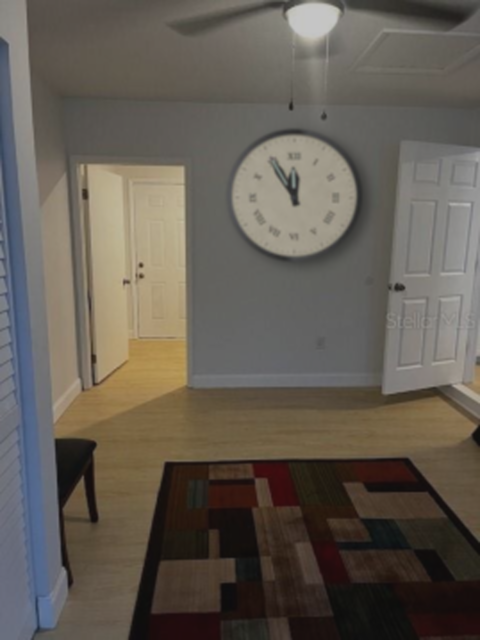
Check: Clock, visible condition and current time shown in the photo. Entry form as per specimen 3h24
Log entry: 11h55
